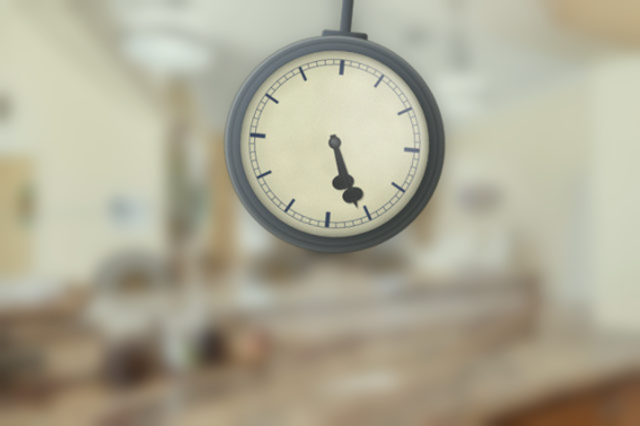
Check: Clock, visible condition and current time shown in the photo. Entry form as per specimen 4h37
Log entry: 5h26
